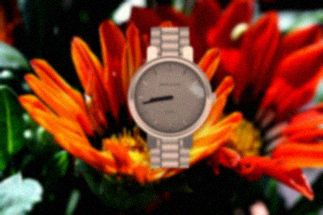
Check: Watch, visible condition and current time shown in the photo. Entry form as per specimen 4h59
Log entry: 8h43
